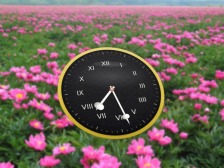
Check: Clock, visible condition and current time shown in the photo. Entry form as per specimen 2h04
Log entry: 7h28
